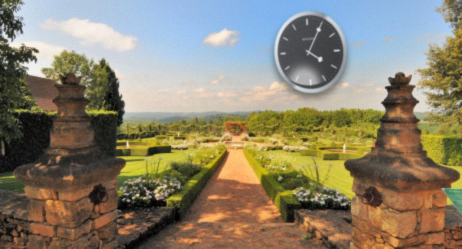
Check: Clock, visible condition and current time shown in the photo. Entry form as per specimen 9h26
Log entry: 4h05
